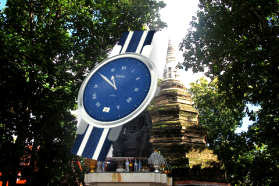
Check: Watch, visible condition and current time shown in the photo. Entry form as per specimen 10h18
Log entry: 10h50
